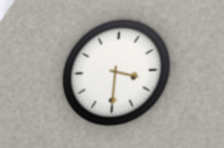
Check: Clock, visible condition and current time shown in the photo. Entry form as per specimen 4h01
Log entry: 3h30
